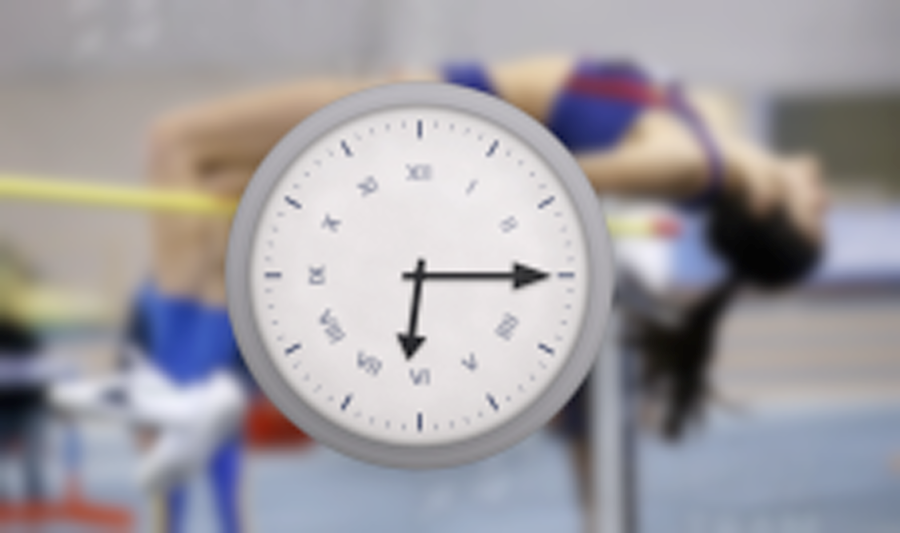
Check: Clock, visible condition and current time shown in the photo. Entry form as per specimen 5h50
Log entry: 6h15
